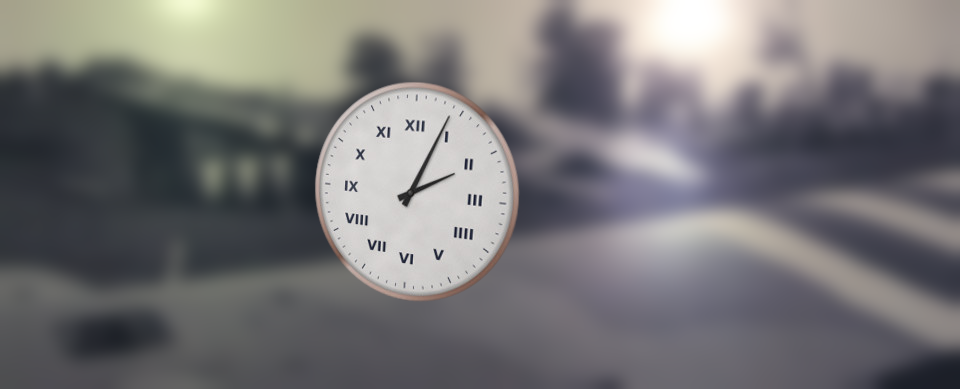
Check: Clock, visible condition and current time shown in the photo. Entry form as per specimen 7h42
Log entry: 2h04
